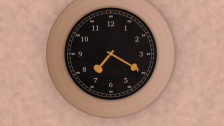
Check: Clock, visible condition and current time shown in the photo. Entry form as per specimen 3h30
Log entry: 7h20
